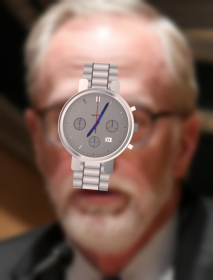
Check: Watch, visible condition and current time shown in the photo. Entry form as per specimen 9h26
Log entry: 7h04
